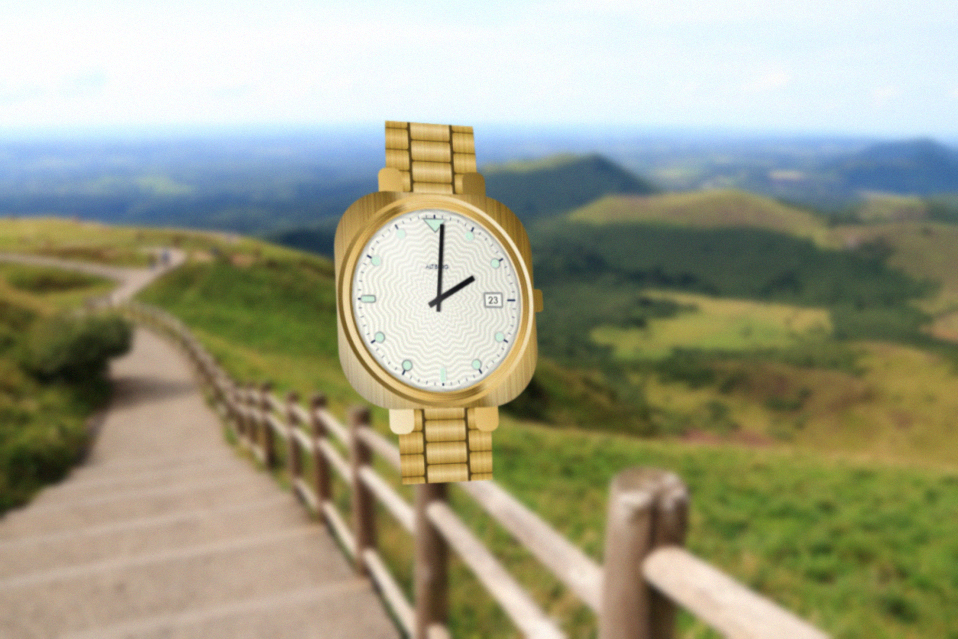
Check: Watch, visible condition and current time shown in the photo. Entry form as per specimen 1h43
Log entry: 2h01
